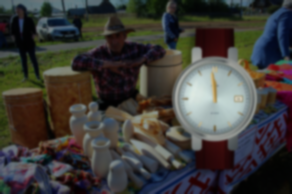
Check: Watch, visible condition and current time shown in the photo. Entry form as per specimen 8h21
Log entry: 11h59
